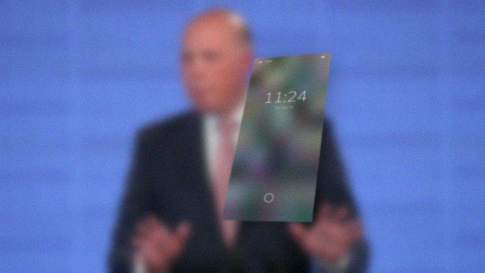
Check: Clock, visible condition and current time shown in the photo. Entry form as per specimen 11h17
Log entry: 11h24
